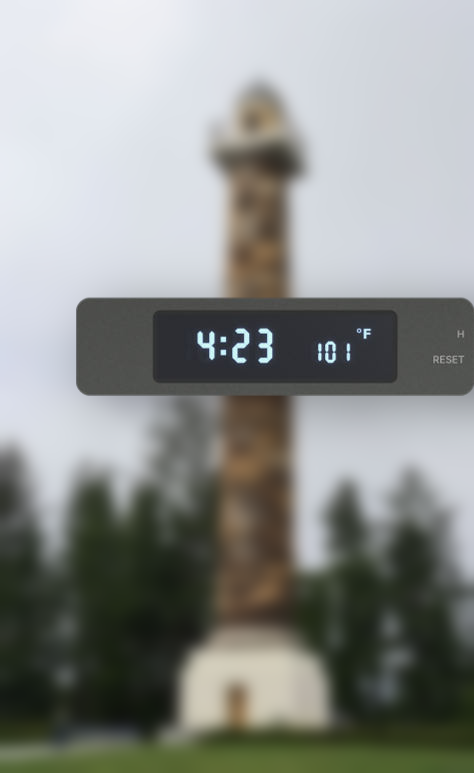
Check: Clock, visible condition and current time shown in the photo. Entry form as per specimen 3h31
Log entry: 4h23
